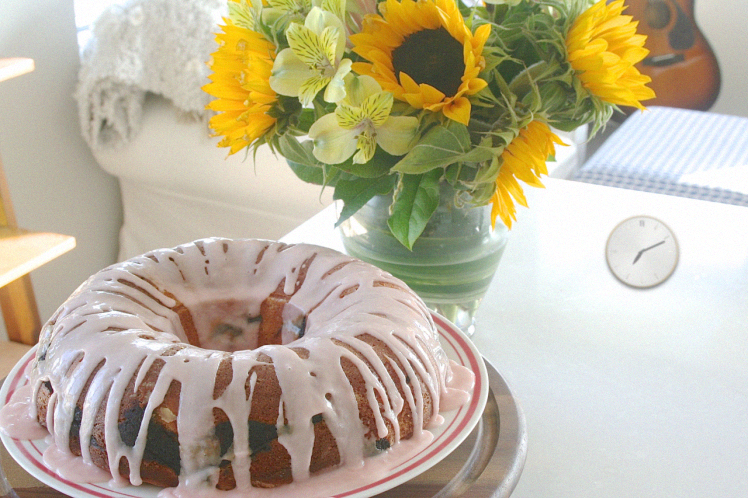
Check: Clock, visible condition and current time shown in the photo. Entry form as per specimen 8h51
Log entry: 7h11
